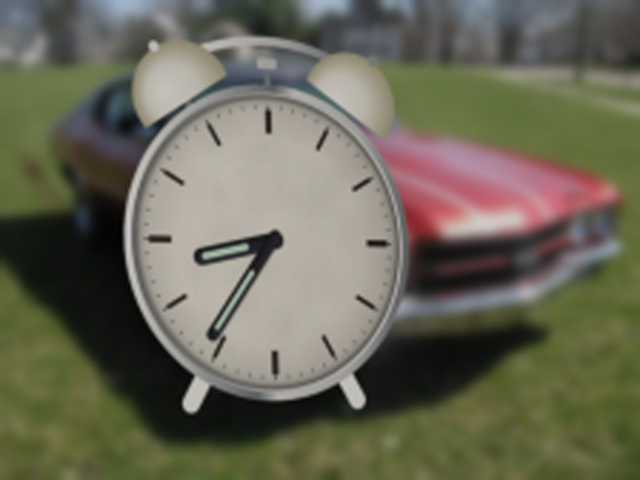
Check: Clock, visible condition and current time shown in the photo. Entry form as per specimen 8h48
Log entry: 8h36
